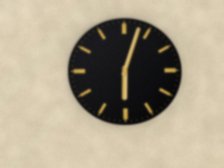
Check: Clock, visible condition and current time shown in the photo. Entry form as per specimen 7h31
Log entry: 6h03
